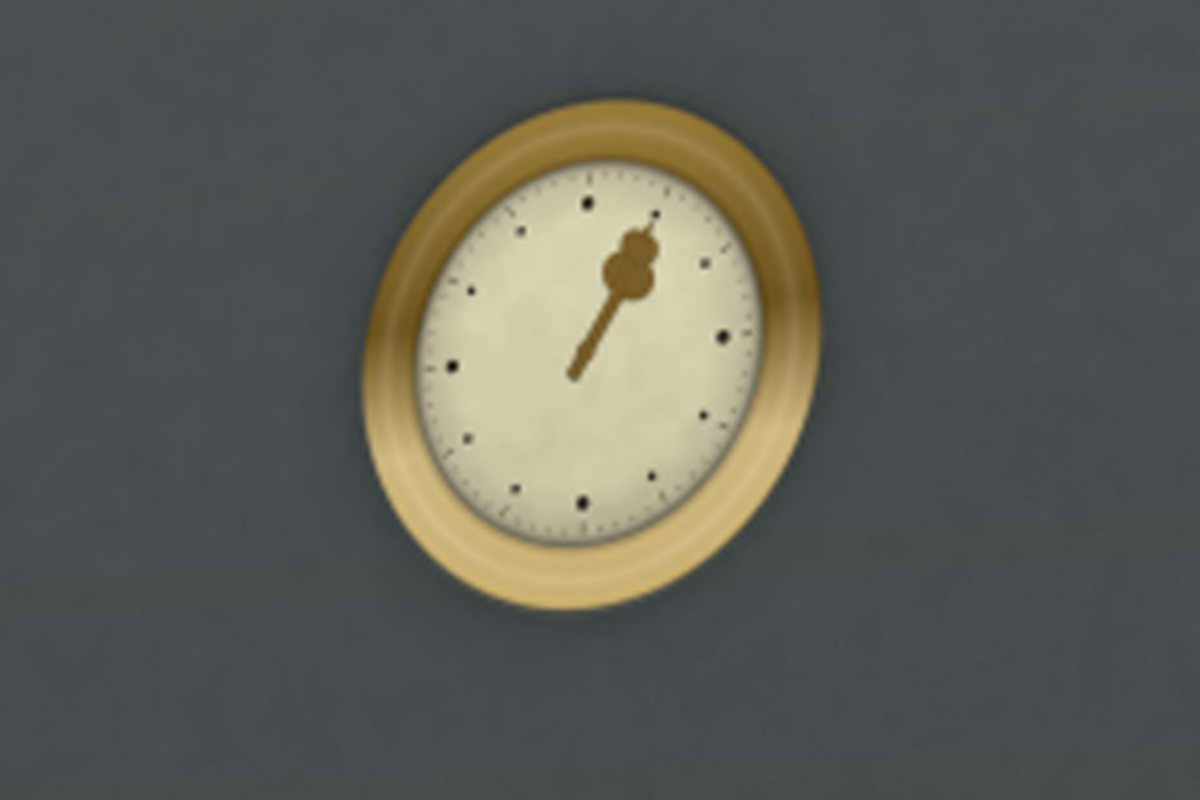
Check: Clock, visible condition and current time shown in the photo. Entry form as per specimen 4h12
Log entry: 1h05
